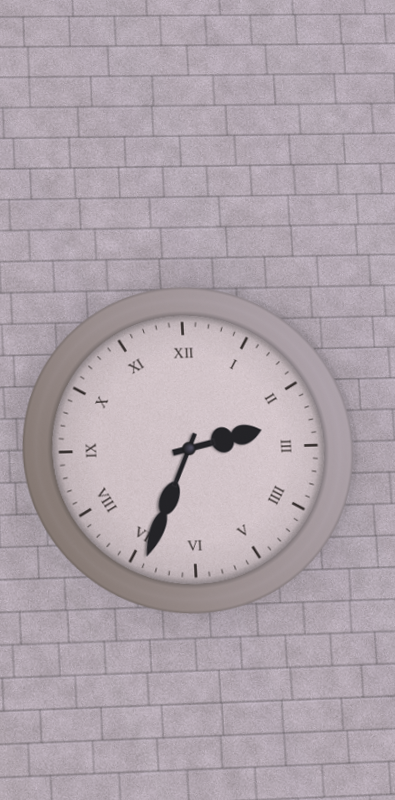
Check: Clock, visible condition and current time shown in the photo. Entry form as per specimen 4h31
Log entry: 2h34
